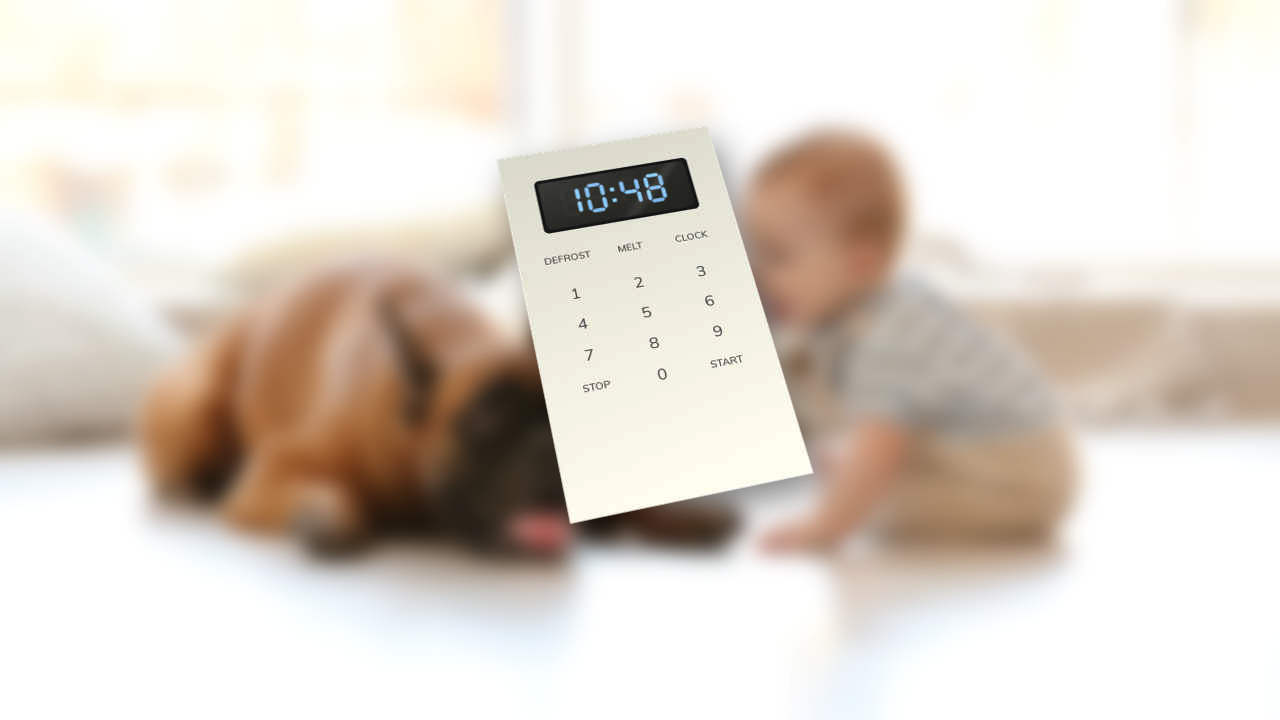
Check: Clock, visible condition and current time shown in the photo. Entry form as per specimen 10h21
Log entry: 10h48
